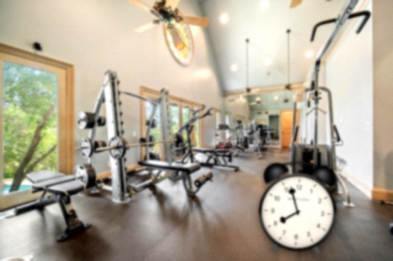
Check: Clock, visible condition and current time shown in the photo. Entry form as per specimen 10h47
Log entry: 7h57
